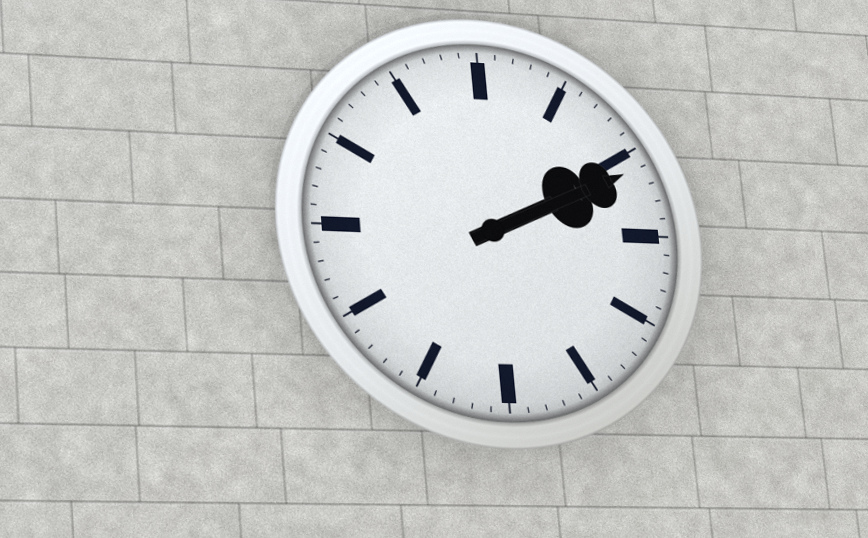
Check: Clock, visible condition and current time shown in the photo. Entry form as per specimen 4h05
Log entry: 2h11
